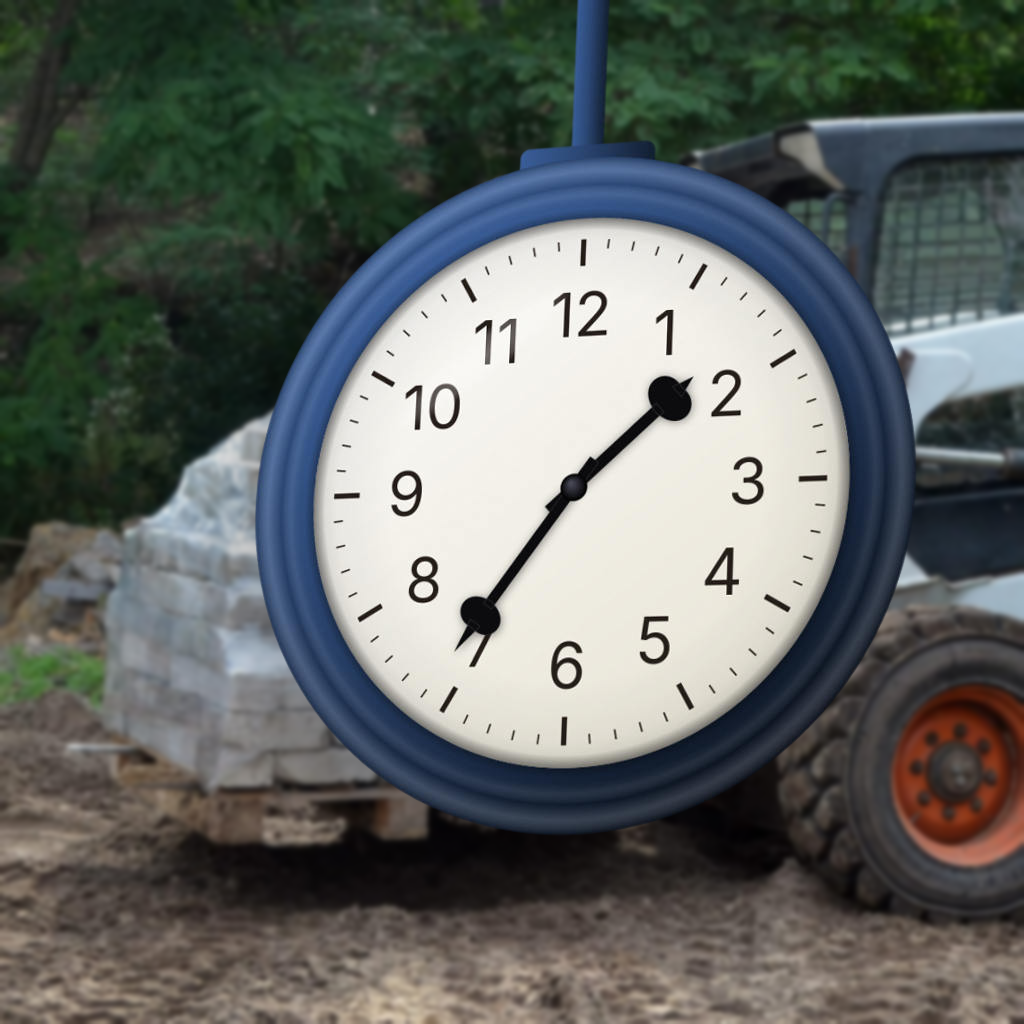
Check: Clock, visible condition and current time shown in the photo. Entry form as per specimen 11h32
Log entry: 1h36
